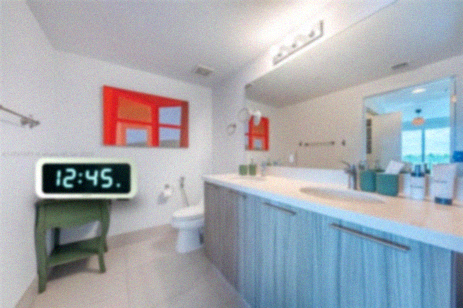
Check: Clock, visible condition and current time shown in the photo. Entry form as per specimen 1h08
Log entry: 12h45
